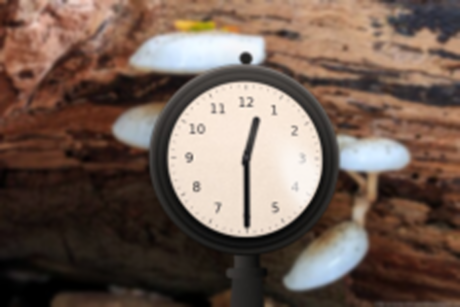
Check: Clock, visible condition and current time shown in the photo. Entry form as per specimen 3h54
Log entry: 12h30
